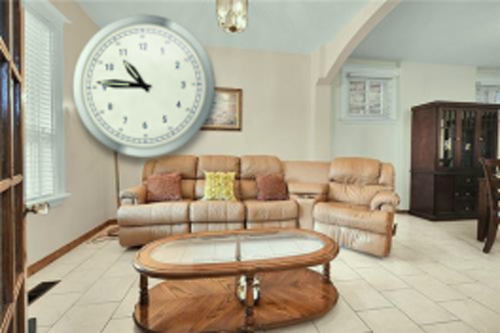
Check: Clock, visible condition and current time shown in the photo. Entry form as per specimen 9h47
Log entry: 10h46
